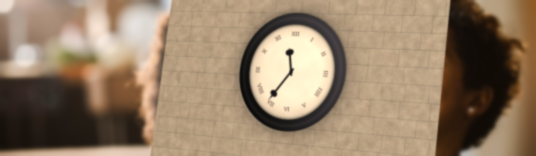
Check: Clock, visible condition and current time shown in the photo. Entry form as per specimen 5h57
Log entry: 11h36
